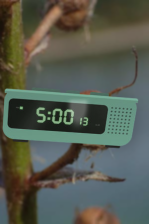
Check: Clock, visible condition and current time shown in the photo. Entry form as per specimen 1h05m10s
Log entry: 5h00m13s
